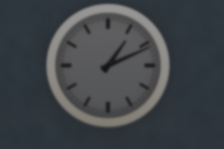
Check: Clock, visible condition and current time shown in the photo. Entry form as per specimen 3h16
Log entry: 1h11
